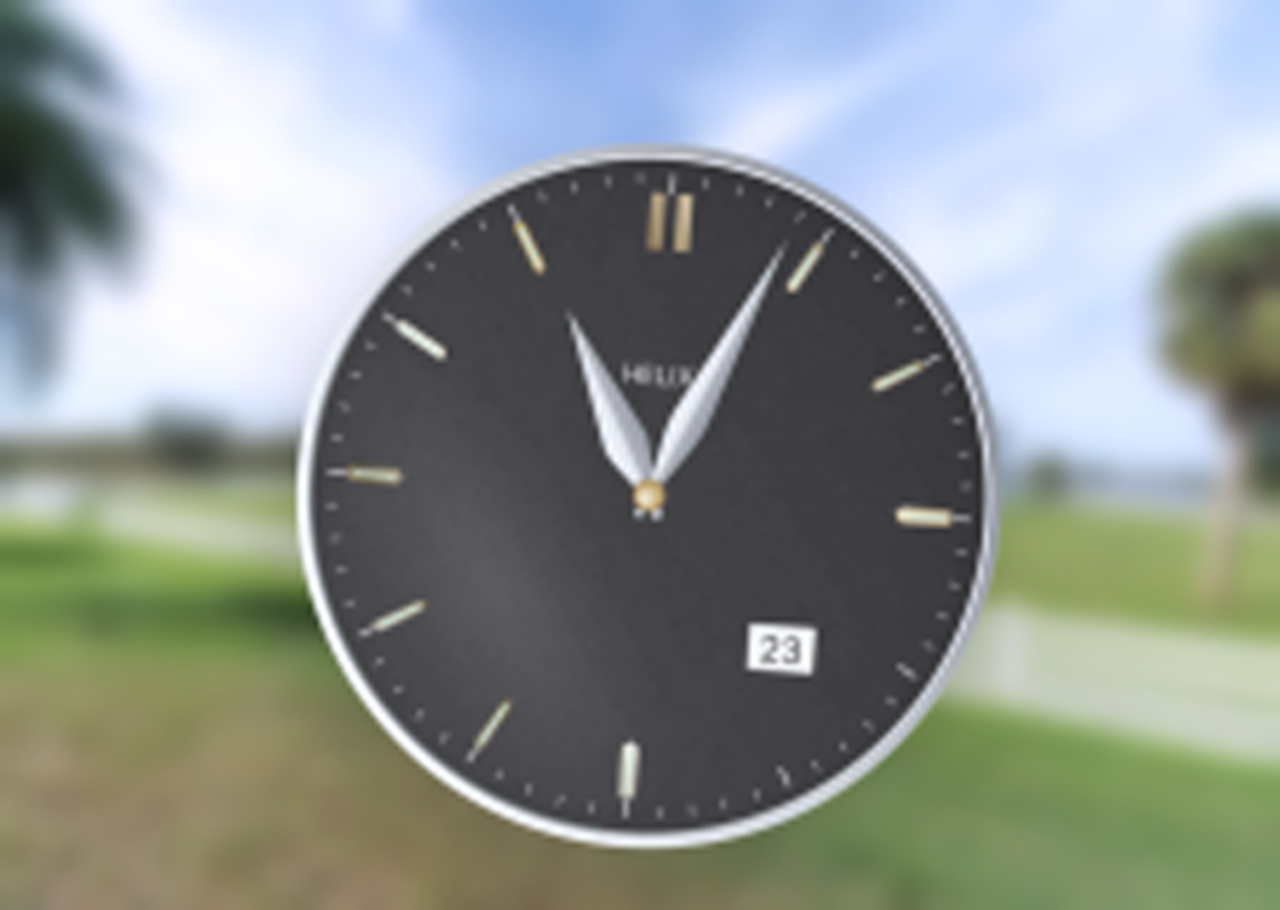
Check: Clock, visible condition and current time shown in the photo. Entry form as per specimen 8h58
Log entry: 11h04
